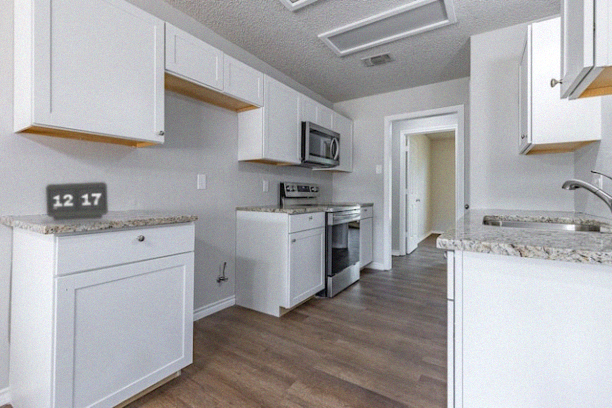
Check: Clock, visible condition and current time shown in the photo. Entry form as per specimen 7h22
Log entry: 12h17
